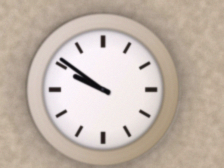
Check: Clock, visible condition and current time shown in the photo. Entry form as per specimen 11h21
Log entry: 9h51
